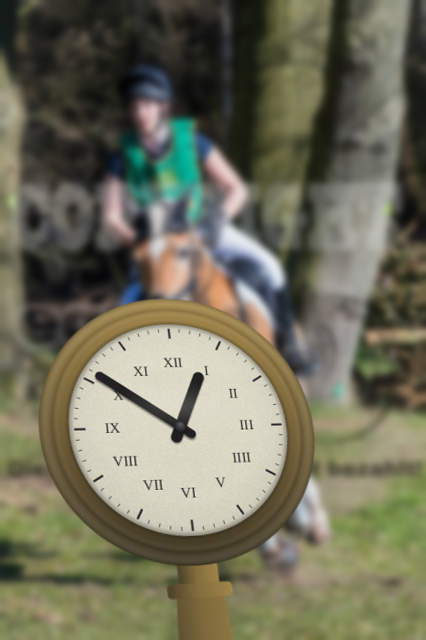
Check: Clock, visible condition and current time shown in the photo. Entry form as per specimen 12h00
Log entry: 12h51
